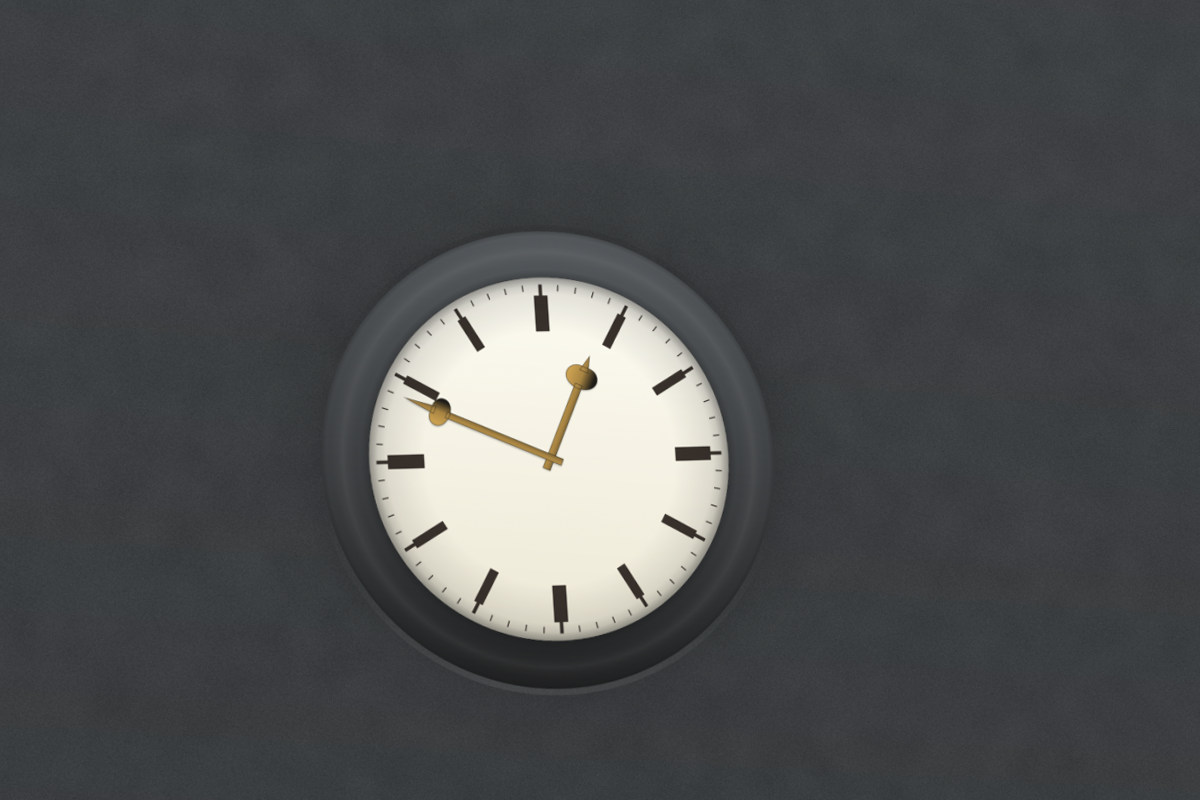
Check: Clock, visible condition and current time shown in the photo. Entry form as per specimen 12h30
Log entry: 12h49
